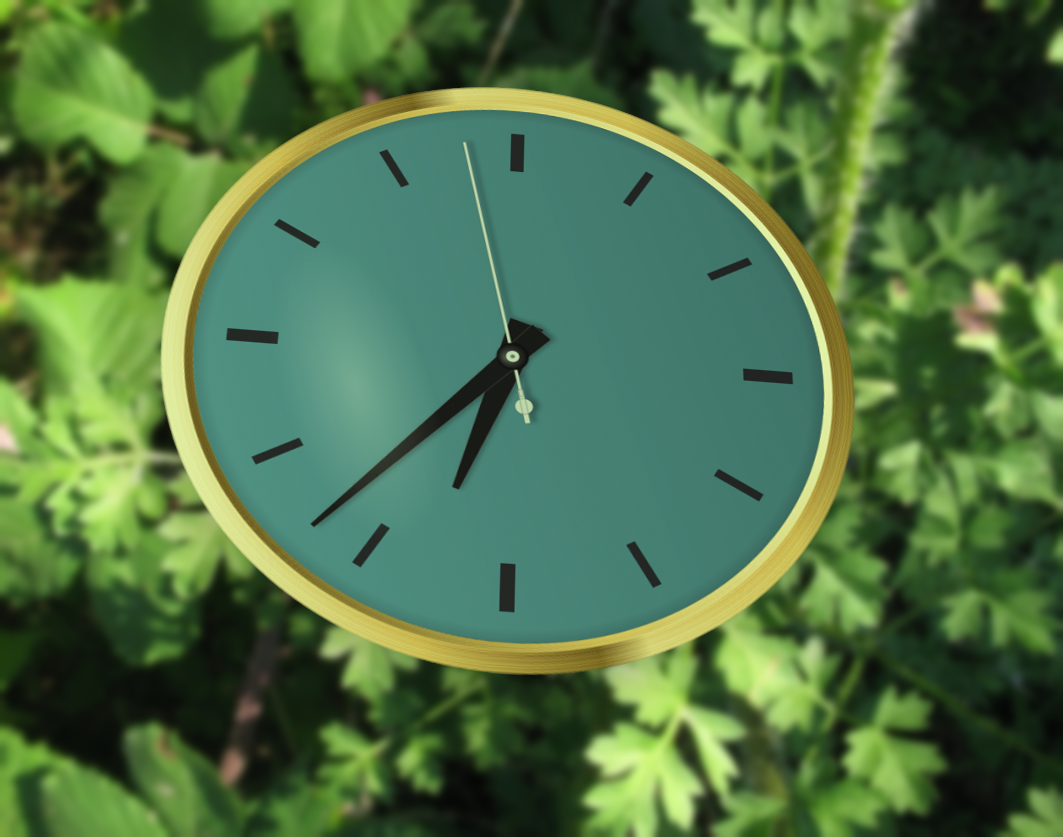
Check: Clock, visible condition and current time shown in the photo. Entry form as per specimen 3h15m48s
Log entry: 6h36m58s
